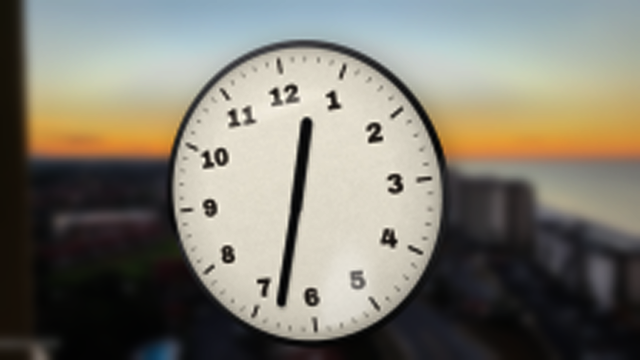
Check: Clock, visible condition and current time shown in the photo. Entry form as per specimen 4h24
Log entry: 12h33
